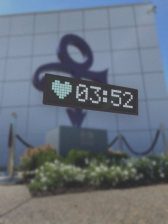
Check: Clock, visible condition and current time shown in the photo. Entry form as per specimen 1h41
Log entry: 3h52
